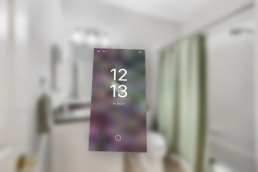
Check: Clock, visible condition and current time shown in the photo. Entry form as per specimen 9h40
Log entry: 12h13
